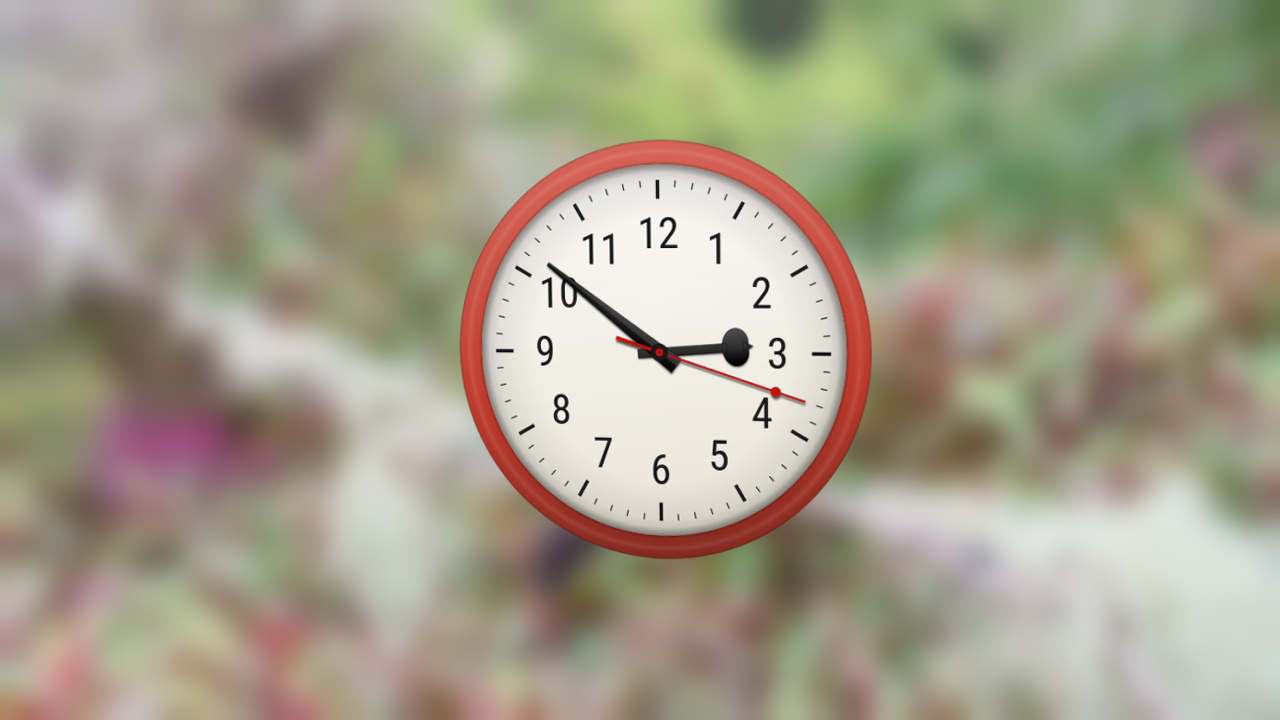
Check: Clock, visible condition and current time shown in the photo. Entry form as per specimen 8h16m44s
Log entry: 2h51m18s
